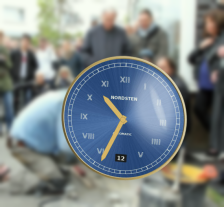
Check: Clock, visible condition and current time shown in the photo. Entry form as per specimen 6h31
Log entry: 10h34
